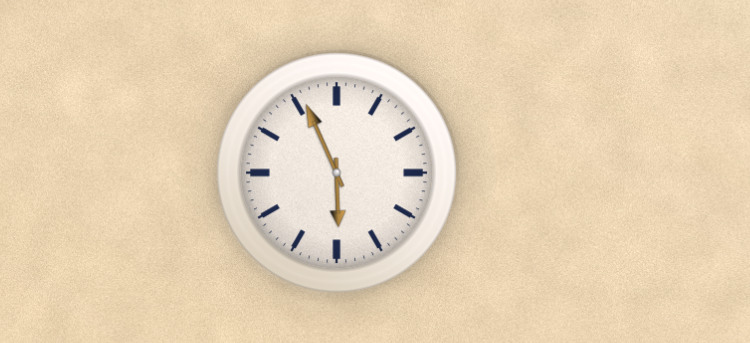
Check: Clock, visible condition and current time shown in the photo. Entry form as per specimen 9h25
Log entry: 5h56
